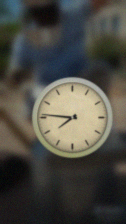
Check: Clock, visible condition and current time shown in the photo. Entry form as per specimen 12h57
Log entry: 7h46
